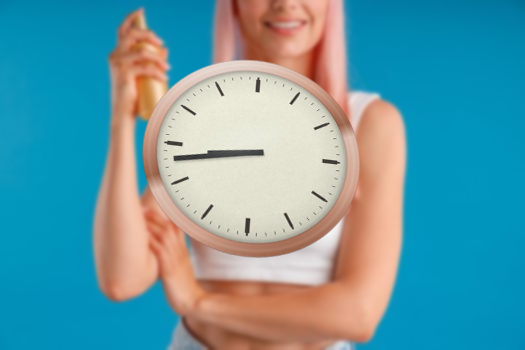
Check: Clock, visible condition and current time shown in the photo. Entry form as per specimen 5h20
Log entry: 8h43
